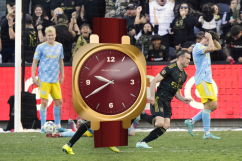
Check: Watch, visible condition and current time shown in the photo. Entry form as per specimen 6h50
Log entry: 9h40
